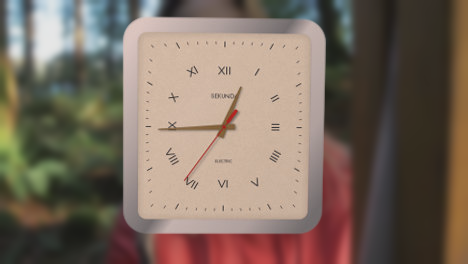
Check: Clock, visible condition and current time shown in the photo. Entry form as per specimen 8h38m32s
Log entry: 12h44m36s
